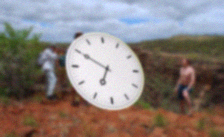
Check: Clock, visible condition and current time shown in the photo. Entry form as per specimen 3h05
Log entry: 6h50
